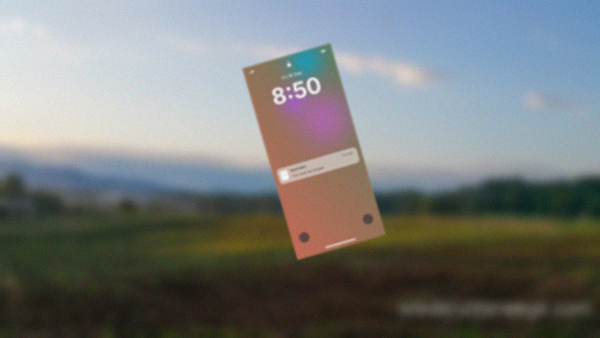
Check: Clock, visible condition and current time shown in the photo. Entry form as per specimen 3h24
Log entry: 8h50
